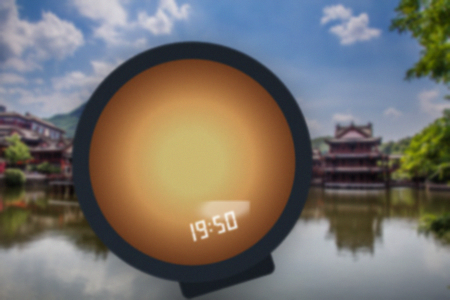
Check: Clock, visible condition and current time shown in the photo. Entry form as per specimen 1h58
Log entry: 19h50
